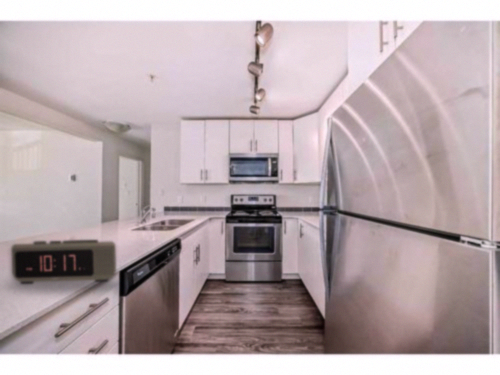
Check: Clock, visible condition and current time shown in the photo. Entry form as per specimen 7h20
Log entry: 10h17
